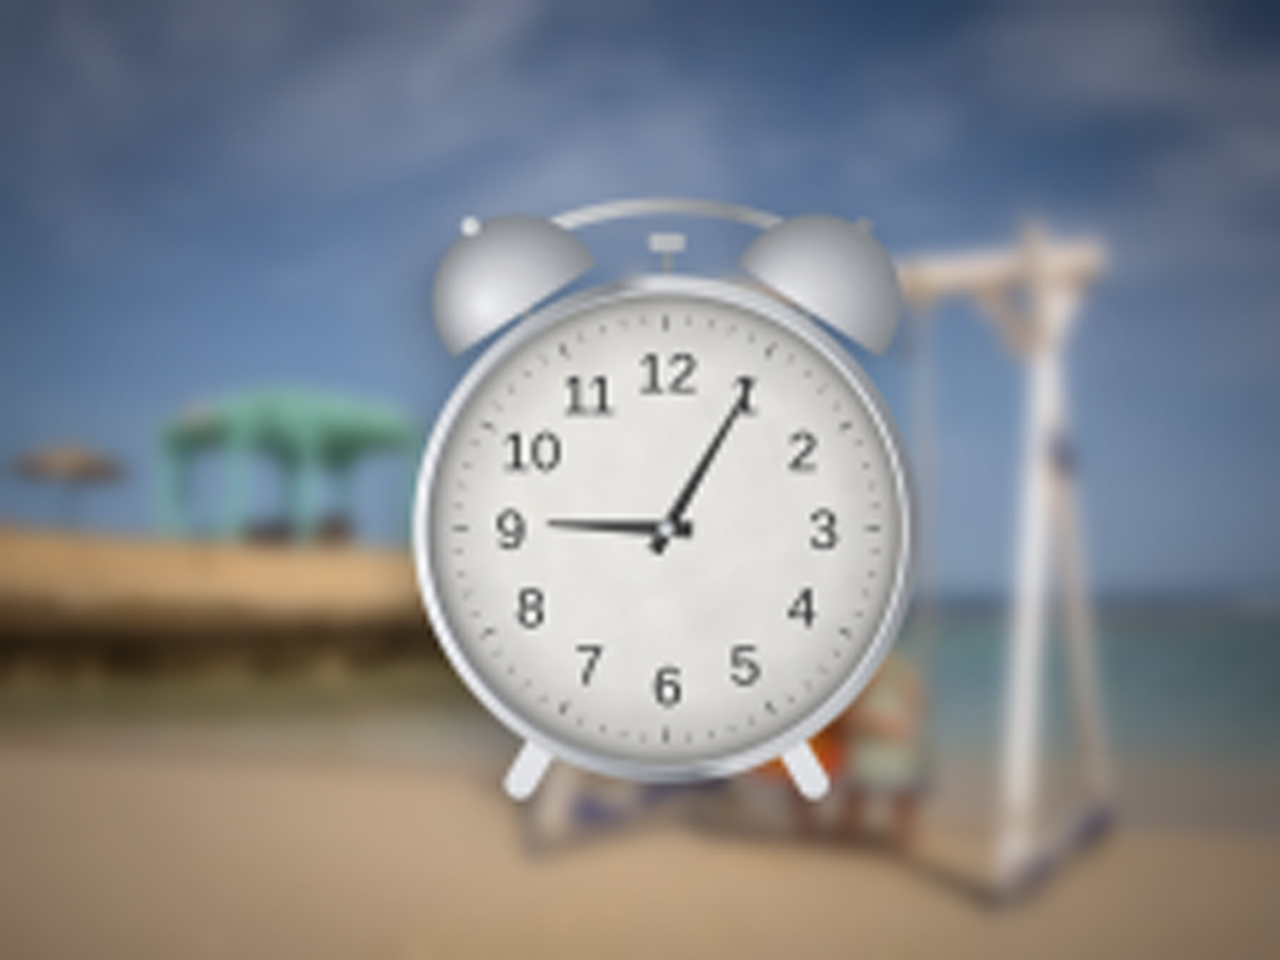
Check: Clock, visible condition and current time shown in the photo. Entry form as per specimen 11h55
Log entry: 9h05
